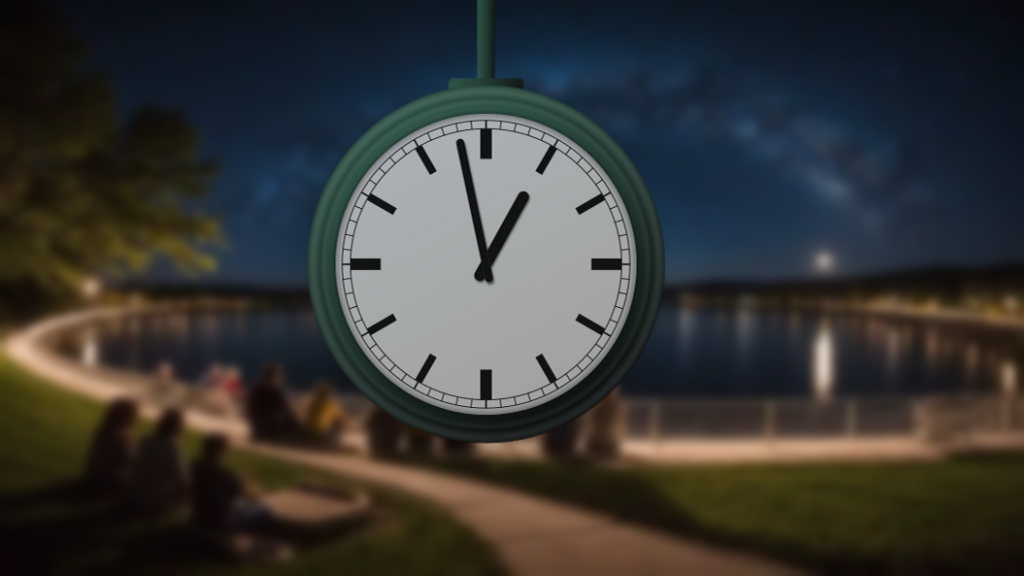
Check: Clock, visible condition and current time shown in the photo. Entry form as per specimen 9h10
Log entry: 12h58
